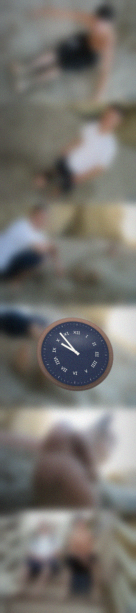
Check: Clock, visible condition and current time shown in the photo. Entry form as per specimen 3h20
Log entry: 9h53
